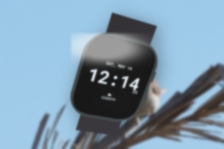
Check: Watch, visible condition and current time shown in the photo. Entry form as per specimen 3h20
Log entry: 12h14
